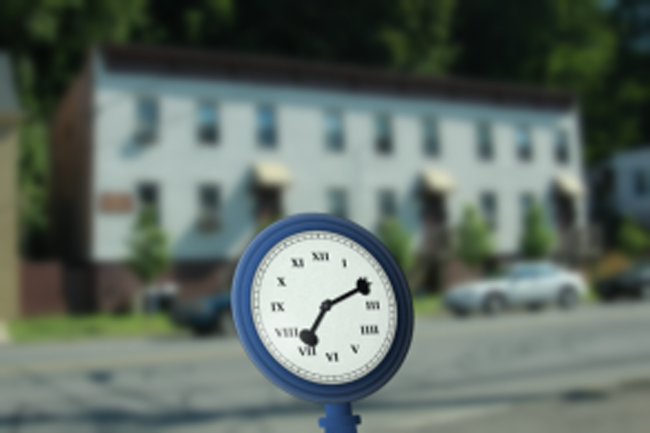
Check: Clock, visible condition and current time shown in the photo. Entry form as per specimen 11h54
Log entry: 7h11
